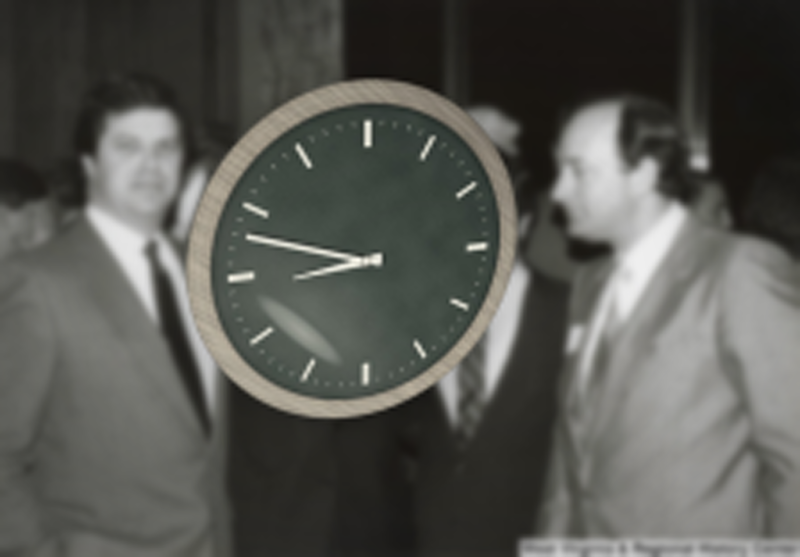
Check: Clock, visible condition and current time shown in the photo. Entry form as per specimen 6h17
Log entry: 8h48
